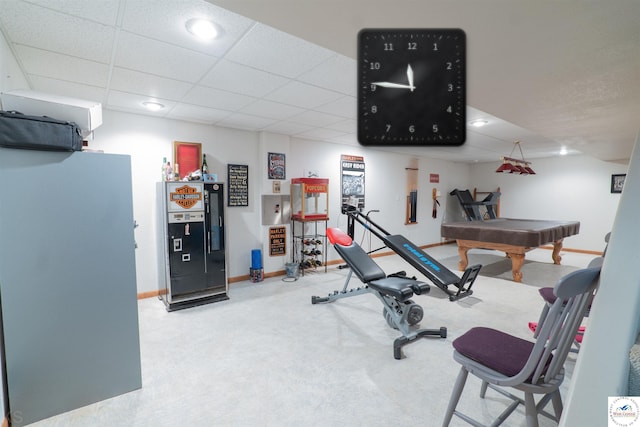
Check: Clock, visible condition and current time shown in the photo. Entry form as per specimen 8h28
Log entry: 11h46
